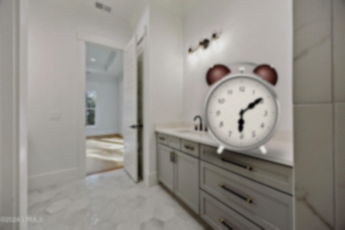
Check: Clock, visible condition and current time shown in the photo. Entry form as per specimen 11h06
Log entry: 6h09
